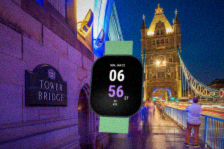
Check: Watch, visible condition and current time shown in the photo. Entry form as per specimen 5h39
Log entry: 6h56
